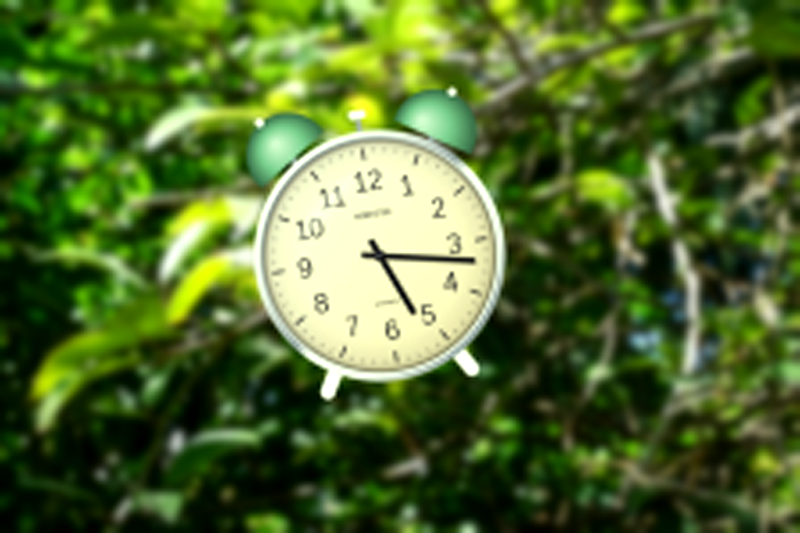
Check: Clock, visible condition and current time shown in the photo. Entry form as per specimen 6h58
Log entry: 5h17
